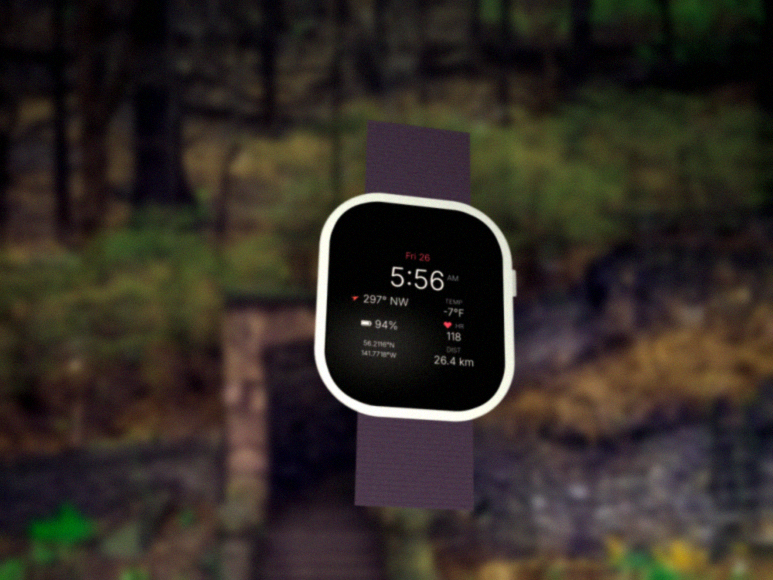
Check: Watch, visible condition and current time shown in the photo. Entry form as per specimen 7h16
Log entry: 5h56
